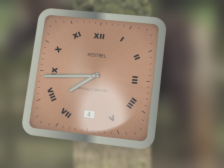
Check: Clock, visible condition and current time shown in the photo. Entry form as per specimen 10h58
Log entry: 7h44
